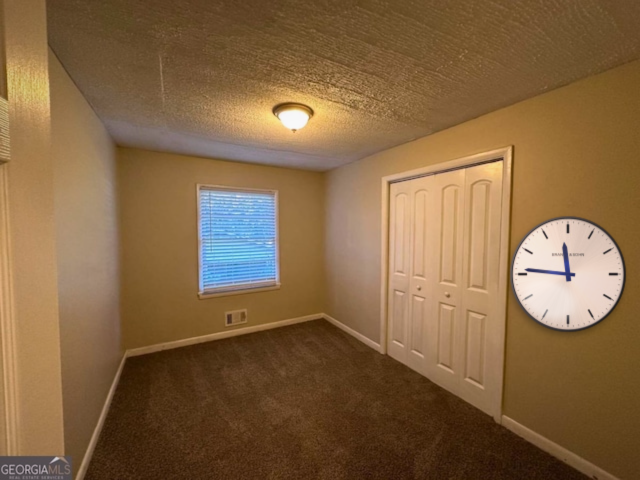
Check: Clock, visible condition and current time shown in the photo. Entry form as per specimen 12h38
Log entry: 11h46
